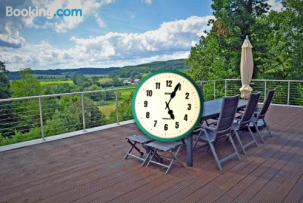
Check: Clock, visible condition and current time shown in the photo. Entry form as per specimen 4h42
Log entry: 5h04
